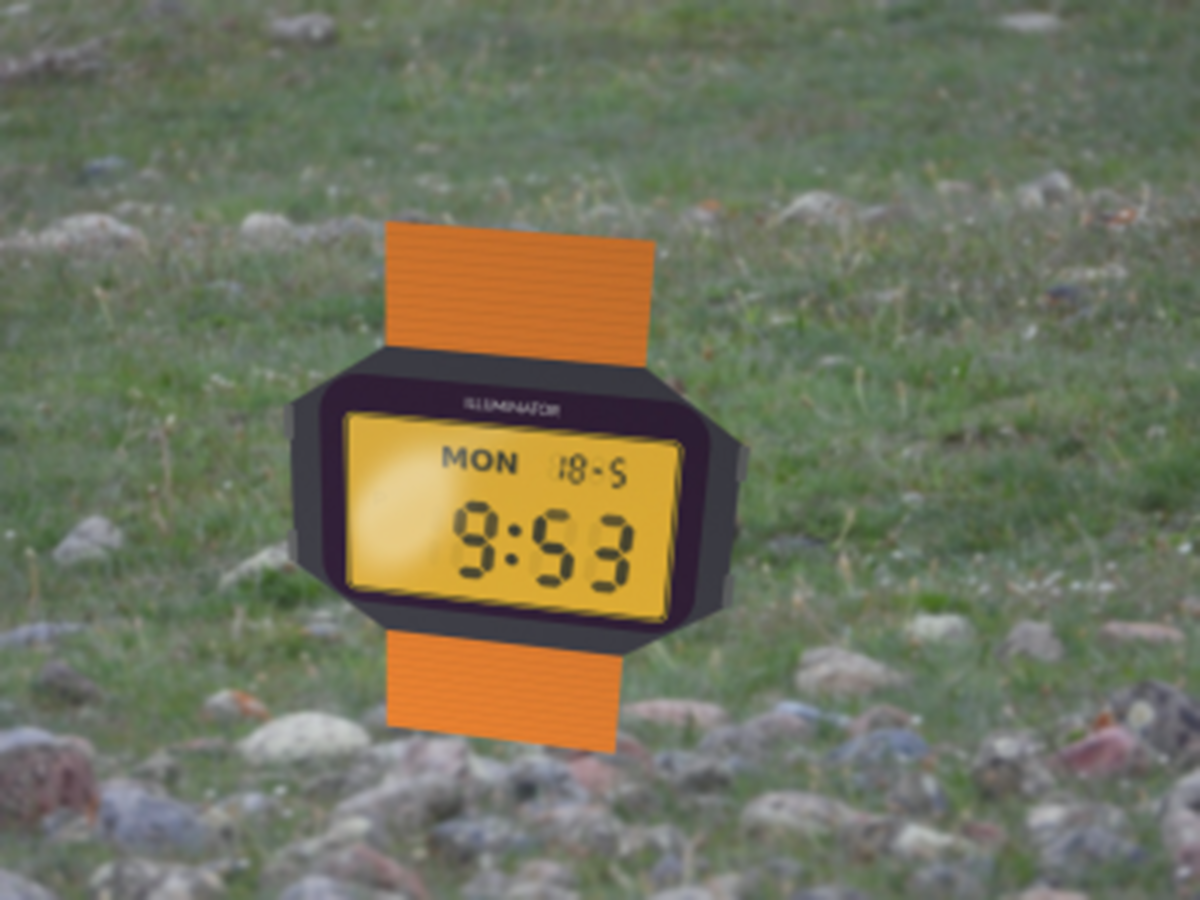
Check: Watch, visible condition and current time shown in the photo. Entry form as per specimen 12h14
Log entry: 9h53
